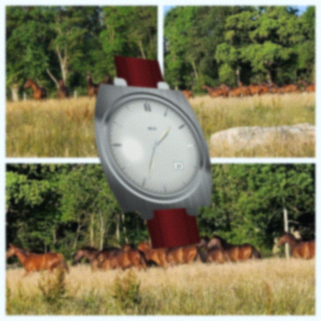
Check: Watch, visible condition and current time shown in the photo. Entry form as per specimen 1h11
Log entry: 1h34
